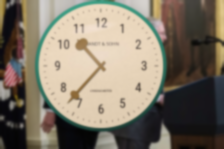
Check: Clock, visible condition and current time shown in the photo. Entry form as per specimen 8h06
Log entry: 10h37
